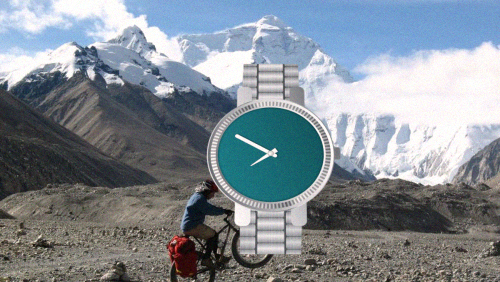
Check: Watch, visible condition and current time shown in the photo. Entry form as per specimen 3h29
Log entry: 7h50
